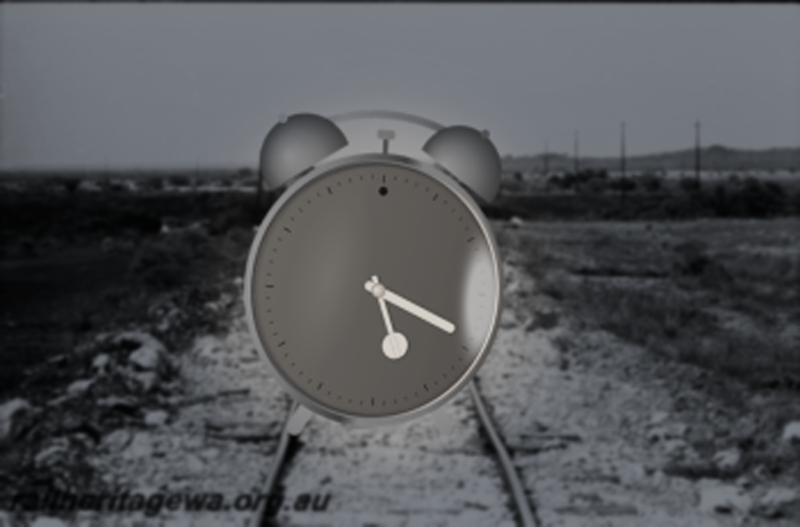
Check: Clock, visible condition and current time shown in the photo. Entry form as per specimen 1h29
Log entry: 5h19
